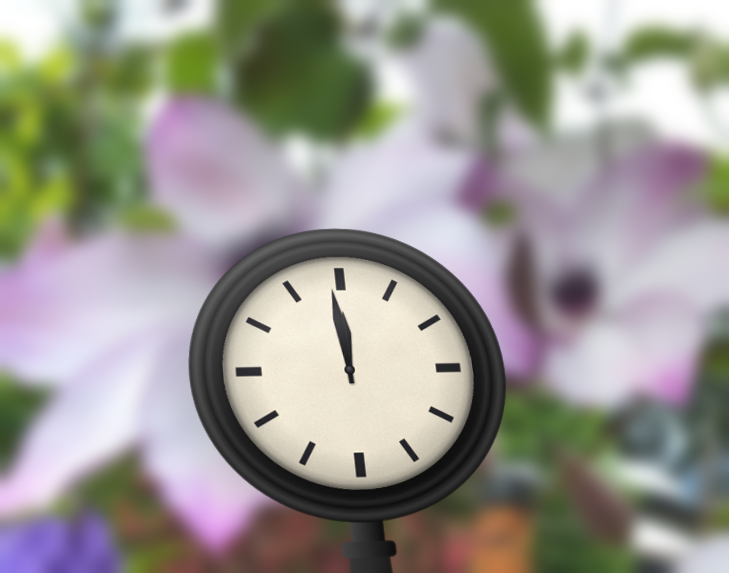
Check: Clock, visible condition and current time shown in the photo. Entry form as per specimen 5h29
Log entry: 11h59
